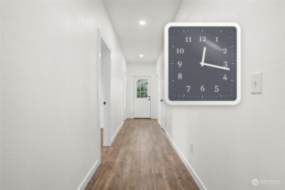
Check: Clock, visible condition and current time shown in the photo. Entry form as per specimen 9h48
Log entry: 12h17
